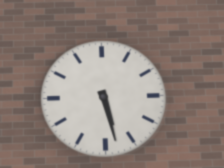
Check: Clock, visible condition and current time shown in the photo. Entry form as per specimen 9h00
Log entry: 5h28
